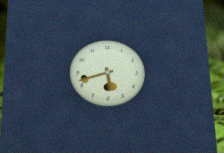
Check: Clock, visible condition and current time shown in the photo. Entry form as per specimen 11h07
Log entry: 5h42
